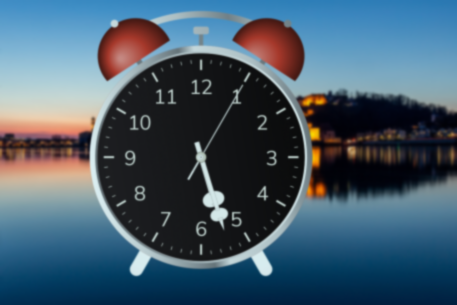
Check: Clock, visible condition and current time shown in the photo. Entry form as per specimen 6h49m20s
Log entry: 5h27m05s
